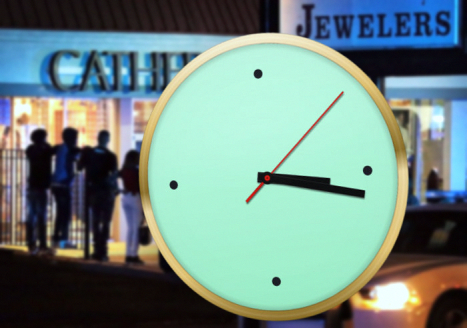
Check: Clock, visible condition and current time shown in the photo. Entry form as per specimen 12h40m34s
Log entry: 3h17m08s
